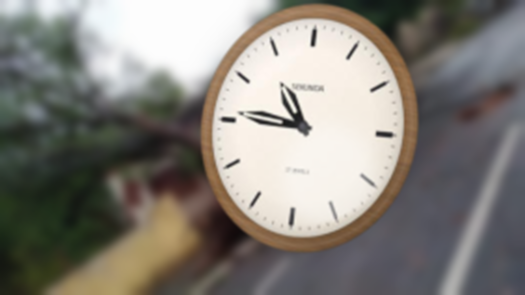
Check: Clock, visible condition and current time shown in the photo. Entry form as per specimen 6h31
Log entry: 10h46
